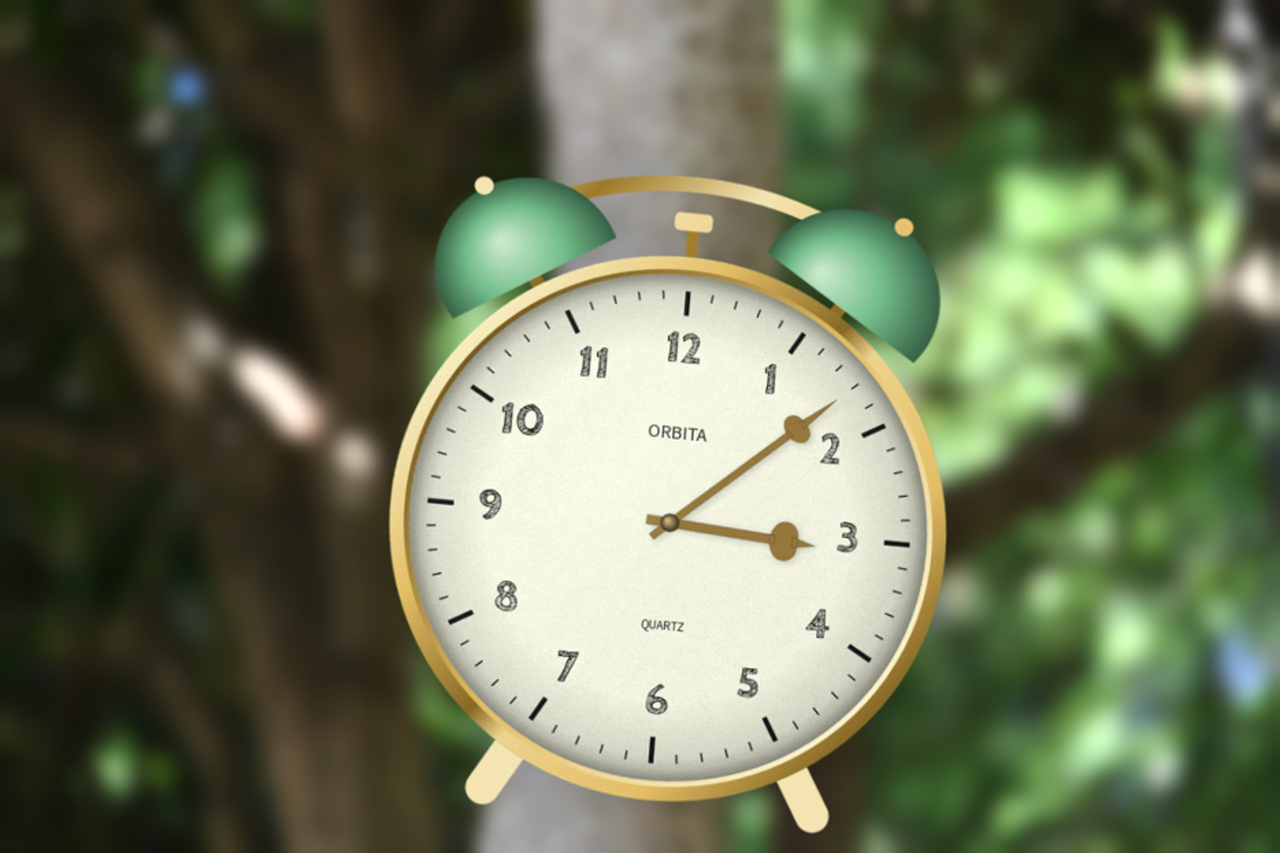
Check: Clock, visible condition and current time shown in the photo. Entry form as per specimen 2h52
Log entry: 3h08
